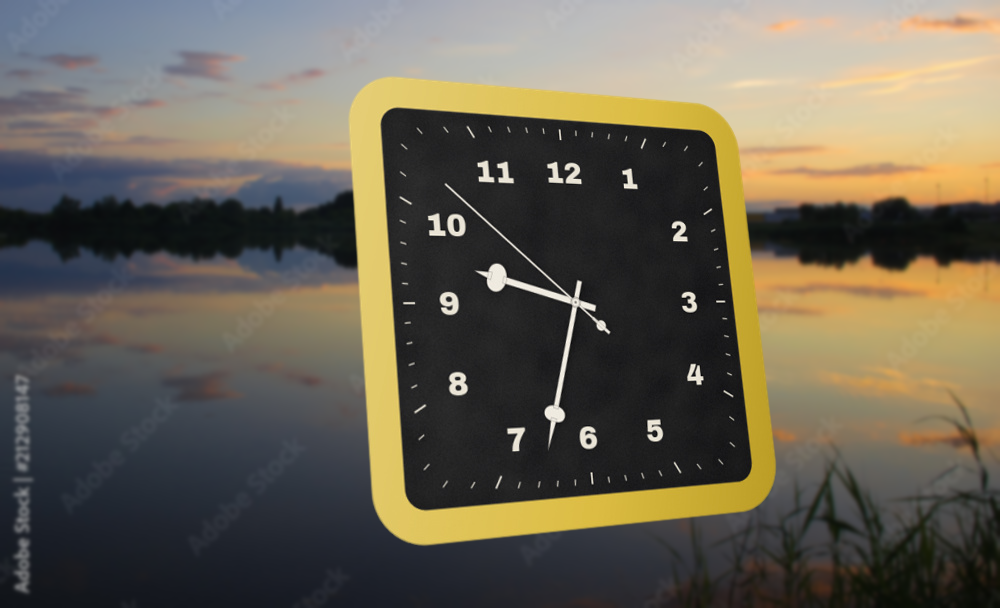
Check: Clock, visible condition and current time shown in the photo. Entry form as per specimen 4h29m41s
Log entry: 9h32m52s
